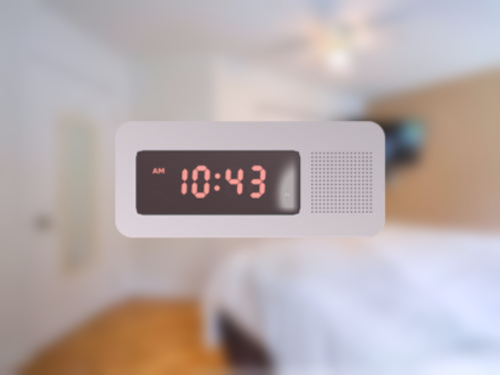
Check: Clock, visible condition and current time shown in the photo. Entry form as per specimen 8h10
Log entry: 10h43
